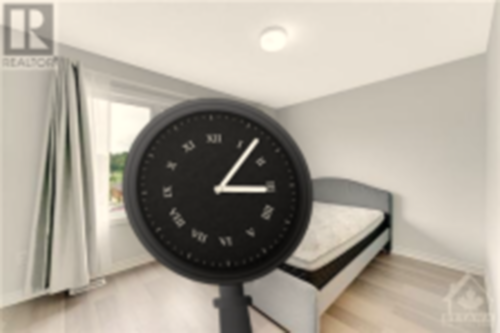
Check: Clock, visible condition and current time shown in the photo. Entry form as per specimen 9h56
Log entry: 3h07
